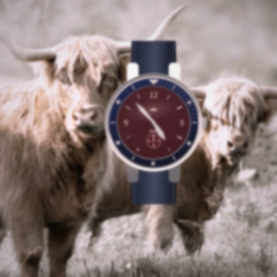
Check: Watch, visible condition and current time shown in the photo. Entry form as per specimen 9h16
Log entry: 4h53
